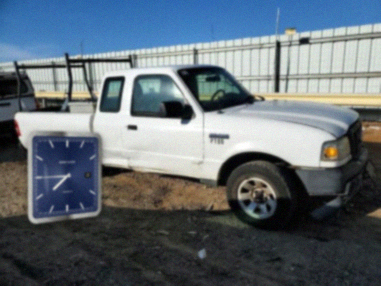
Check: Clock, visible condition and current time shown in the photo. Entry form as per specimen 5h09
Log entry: 7h45
